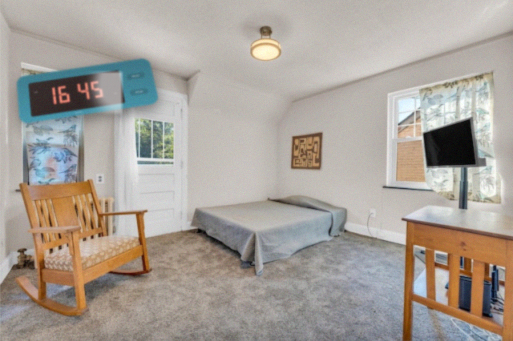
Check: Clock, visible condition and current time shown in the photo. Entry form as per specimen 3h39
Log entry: 16h45
